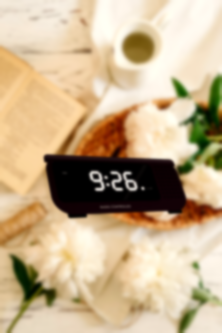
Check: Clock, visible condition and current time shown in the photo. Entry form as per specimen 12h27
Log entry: 9h26
